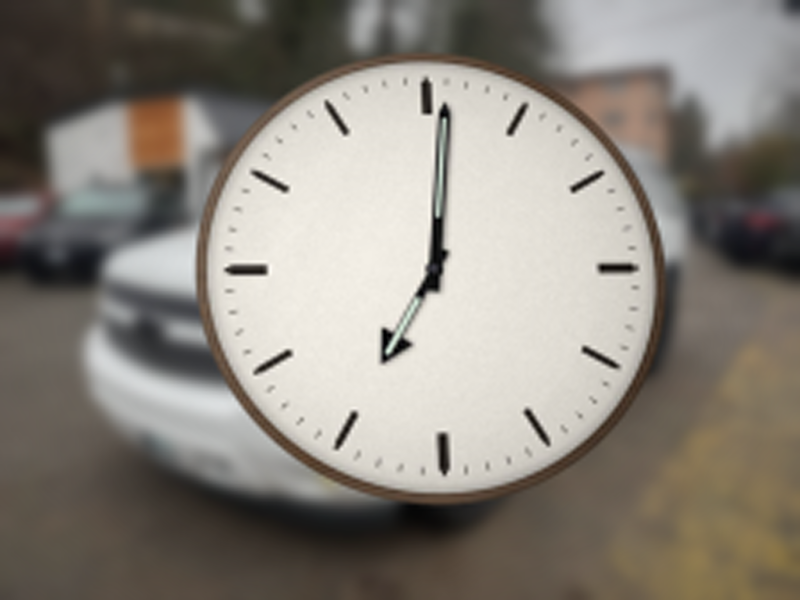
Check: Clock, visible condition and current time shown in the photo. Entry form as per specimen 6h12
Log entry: 7h01
